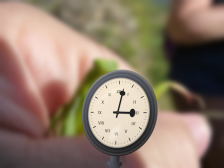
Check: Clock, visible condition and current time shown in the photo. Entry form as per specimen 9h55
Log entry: 3h02
